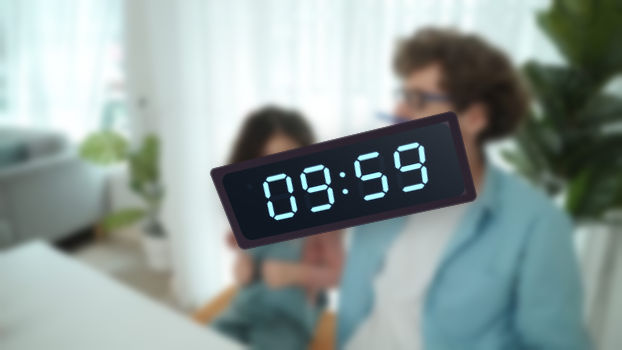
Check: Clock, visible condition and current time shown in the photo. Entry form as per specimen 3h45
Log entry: 9h59
